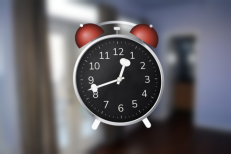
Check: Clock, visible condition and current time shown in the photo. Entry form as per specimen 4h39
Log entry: 12h42
